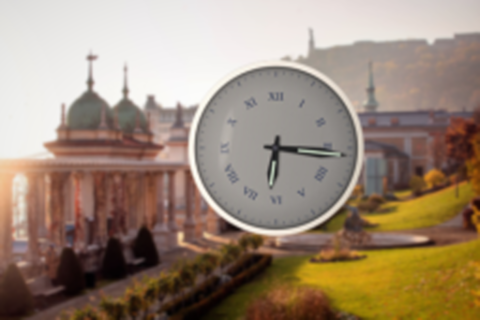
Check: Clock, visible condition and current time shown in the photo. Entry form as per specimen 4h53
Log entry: 6h16
